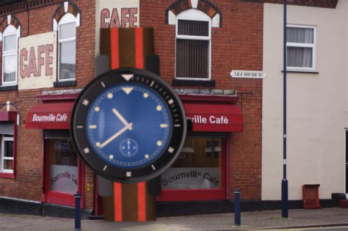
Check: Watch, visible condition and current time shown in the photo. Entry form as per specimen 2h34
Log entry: 10h39
